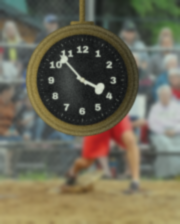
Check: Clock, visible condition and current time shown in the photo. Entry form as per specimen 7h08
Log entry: 3h53
